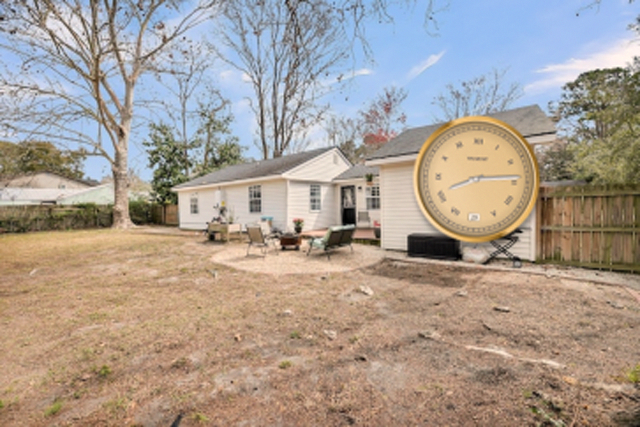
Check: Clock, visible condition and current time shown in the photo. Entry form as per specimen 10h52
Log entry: 8h14
